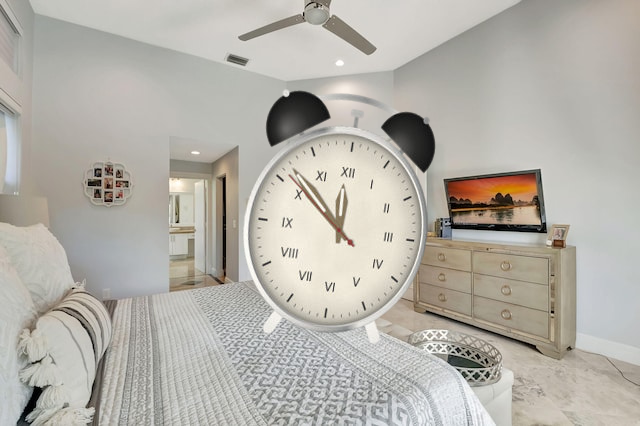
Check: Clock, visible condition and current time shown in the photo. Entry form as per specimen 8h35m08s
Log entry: 11h51m51s
